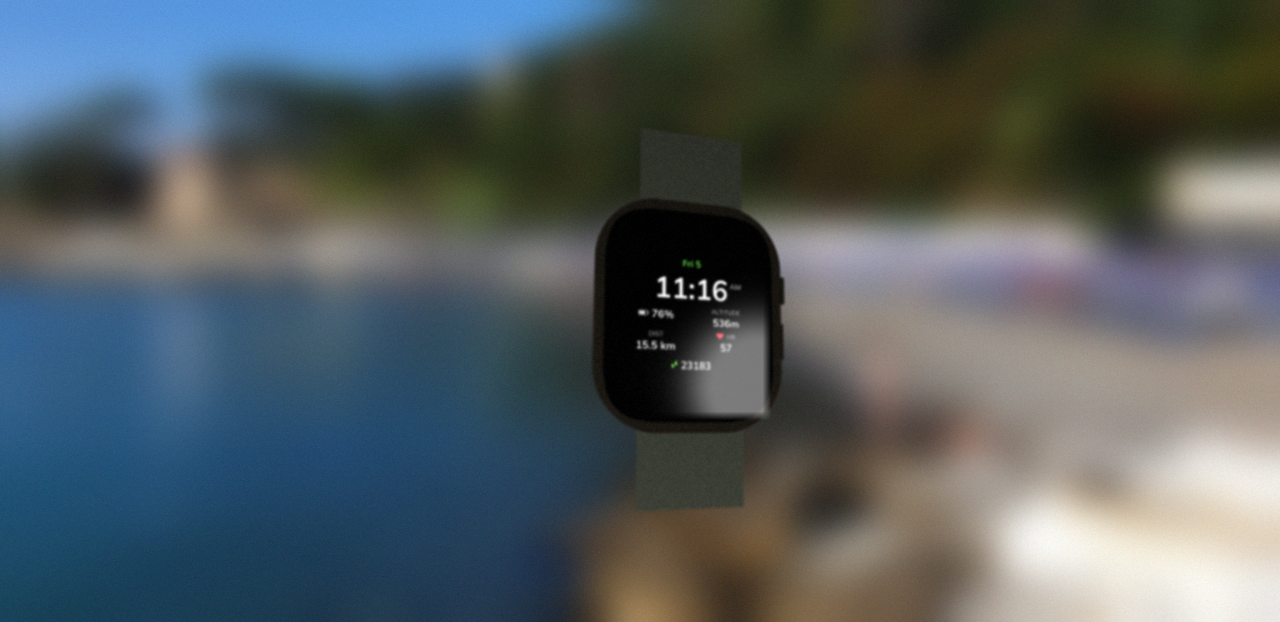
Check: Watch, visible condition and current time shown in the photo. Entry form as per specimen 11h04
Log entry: 11h16
